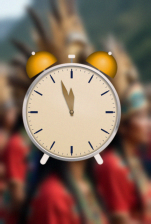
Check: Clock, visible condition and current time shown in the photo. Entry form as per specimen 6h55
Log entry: 11h57
